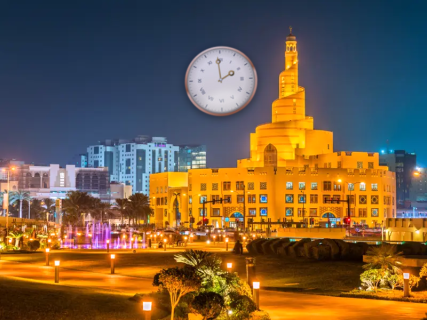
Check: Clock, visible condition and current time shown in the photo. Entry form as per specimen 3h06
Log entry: 1h59
